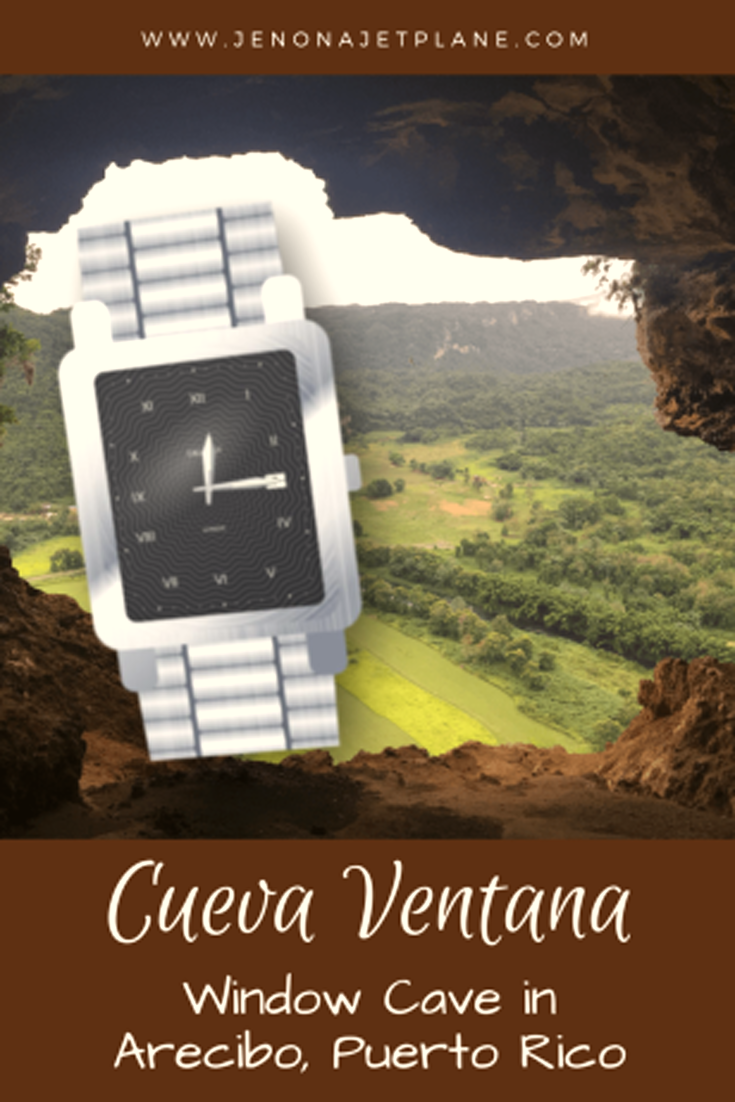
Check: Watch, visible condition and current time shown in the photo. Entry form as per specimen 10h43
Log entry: 12h15
